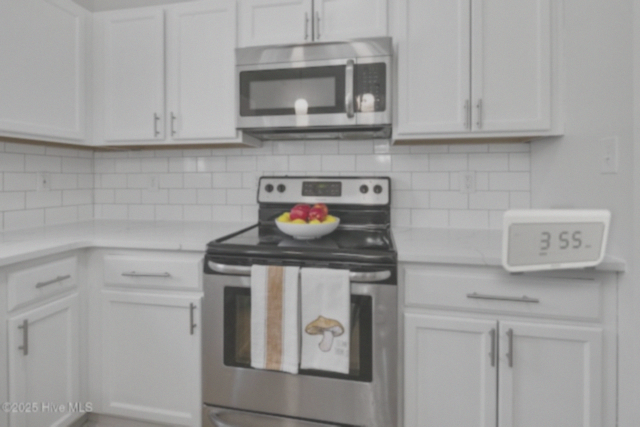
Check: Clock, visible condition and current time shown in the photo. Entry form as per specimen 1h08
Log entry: 3h55
